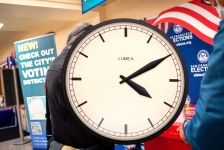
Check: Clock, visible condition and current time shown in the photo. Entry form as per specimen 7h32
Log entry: 4h10
